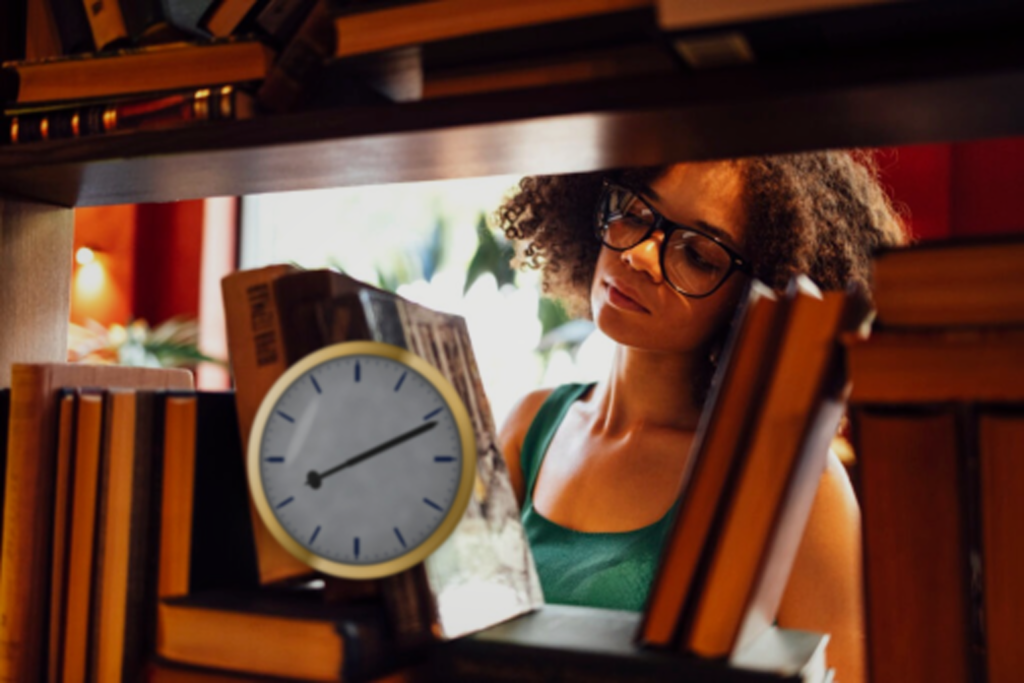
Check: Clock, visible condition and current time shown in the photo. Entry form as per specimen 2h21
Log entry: 8h11
